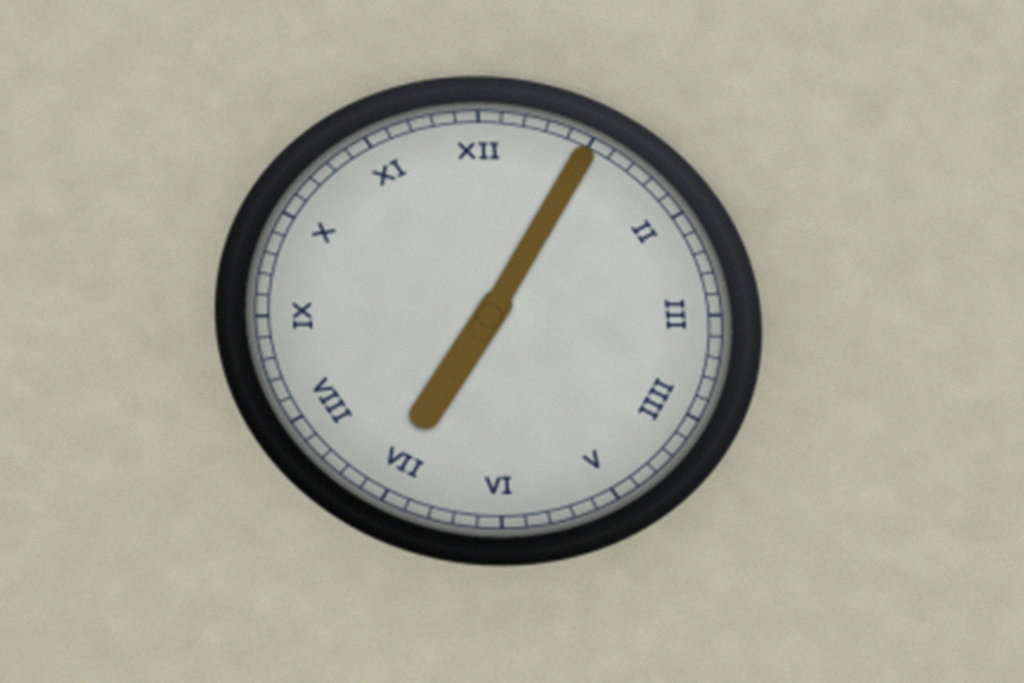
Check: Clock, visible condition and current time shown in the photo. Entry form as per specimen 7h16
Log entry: 7h05
